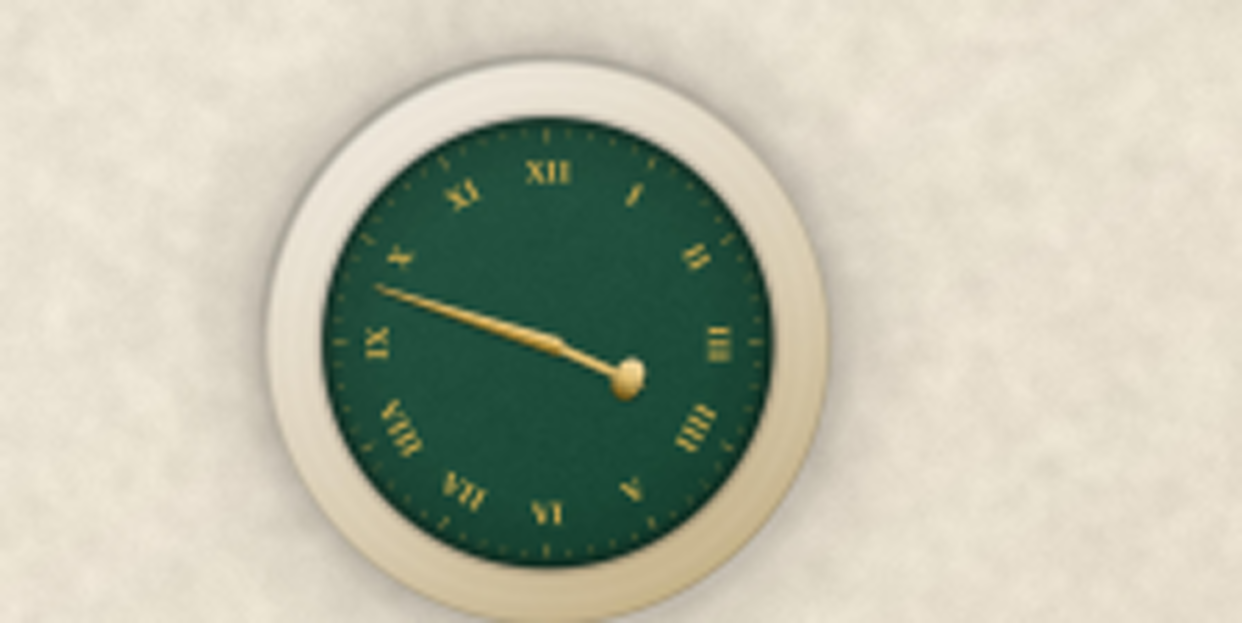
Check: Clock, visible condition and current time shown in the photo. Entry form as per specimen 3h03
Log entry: 3h48
